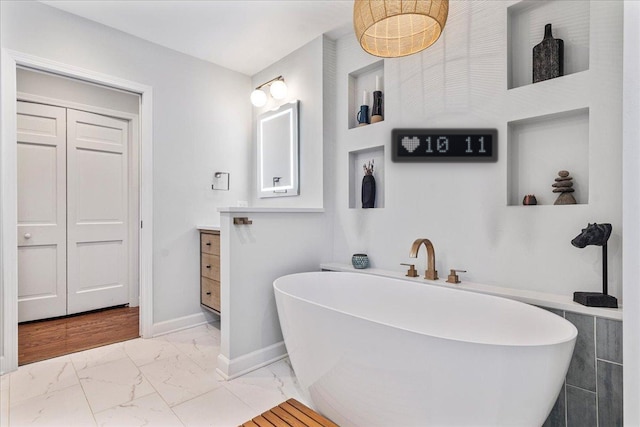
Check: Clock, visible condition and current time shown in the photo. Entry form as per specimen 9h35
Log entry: 10h11
